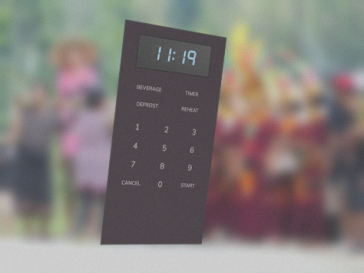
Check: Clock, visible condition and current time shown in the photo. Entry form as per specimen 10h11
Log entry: 11h19
